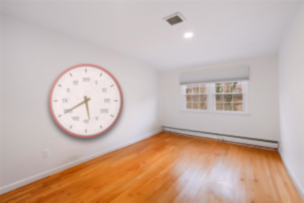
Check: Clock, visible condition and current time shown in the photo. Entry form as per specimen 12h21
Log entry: 5h40
